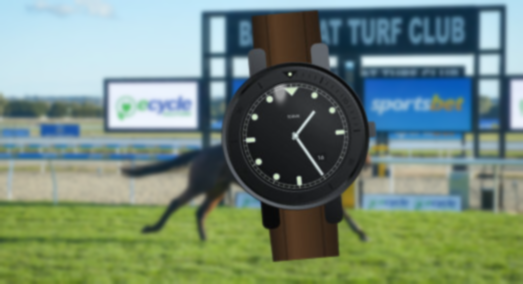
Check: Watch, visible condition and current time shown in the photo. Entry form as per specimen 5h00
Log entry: 1h25
